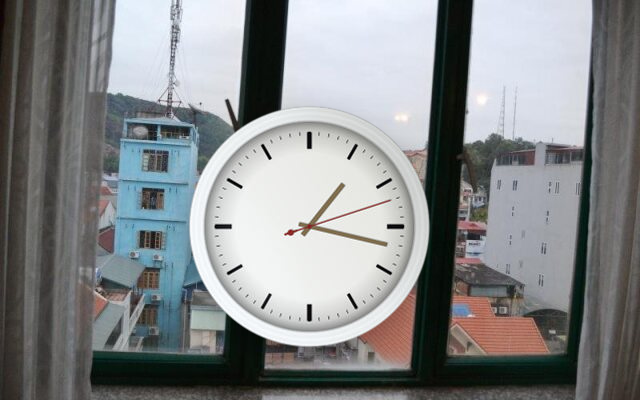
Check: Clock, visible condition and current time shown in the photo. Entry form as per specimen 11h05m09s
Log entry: 1h17m12s
